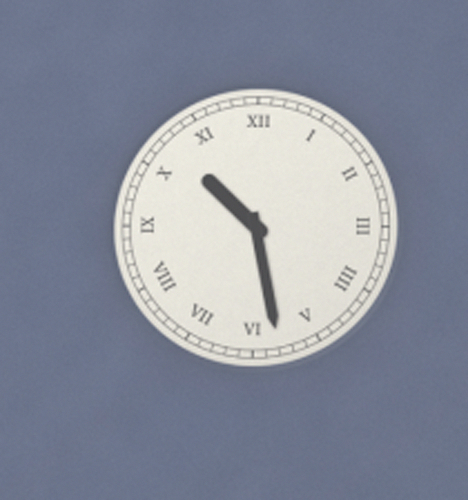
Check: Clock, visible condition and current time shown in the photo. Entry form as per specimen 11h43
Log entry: 10h28
